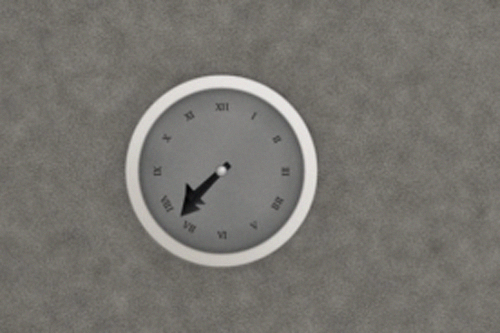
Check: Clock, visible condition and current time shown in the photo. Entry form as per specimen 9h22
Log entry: 7h37
